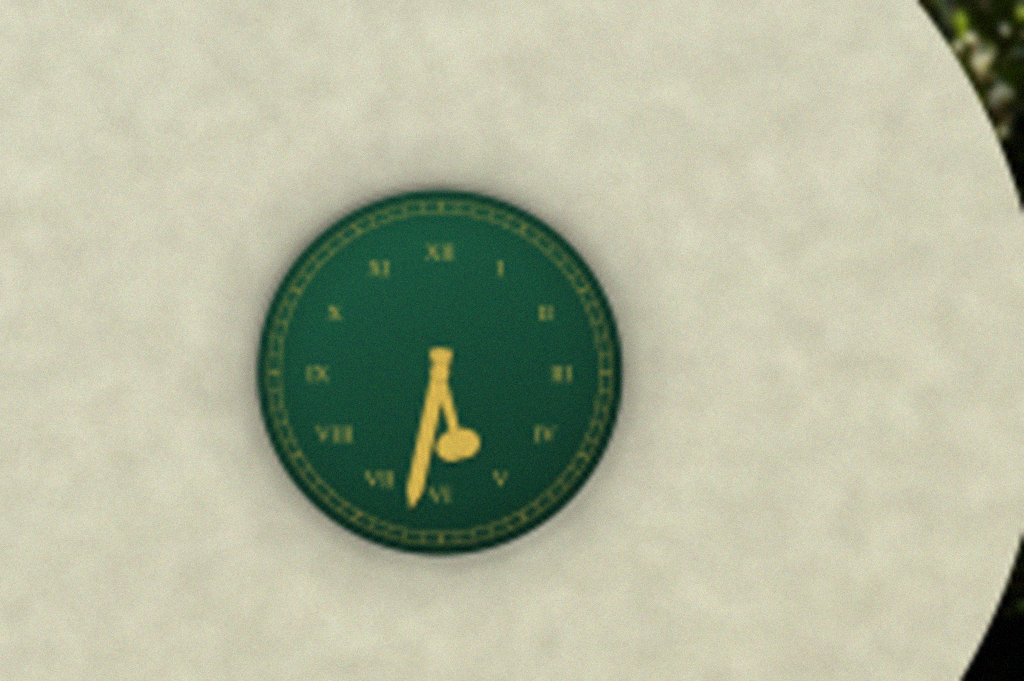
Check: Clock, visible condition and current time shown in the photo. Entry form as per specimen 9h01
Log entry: 5h32
